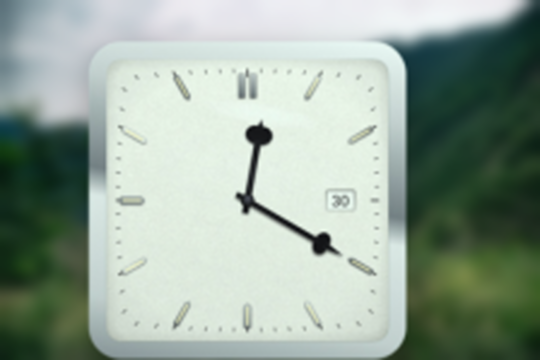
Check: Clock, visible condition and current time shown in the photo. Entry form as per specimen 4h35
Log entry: 12h20
